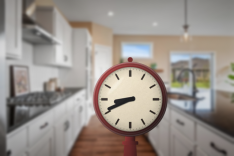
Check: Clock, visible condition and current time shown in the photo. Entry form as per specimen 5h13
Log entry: 8h41
